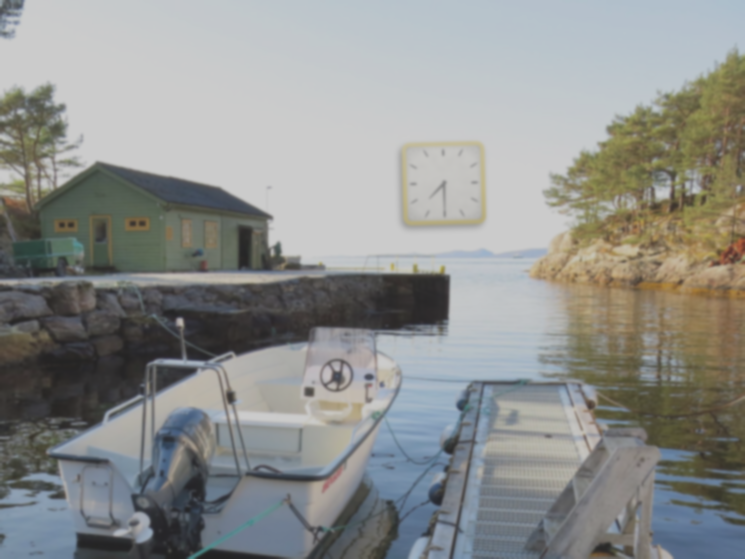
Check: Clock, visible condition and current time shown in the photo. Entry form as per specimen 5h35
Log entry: 7h30
